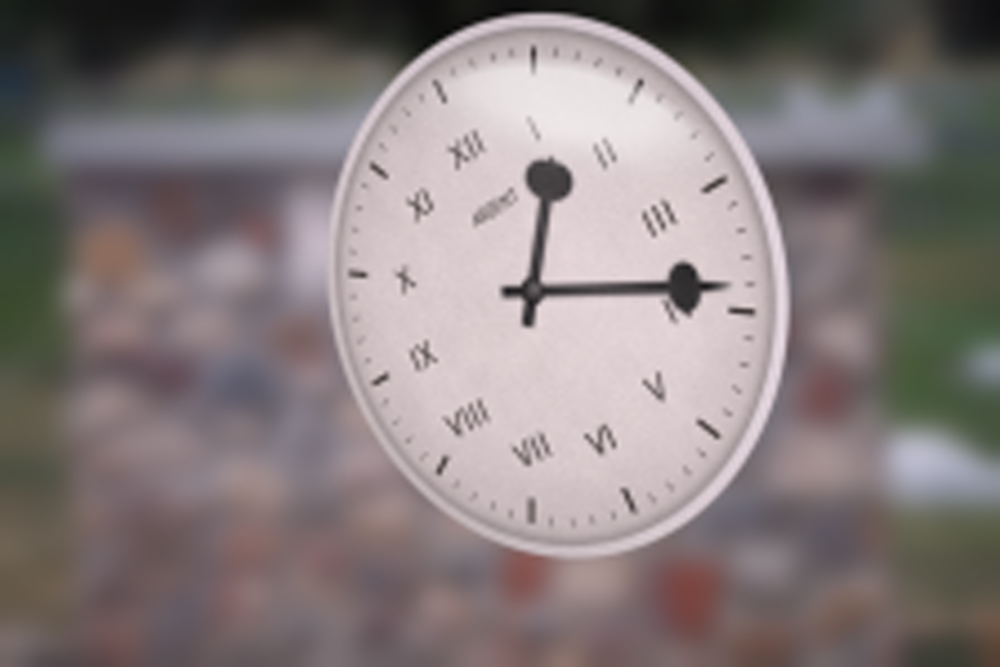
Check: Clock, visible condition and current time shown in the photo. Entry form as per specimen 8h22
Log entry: 1h19
